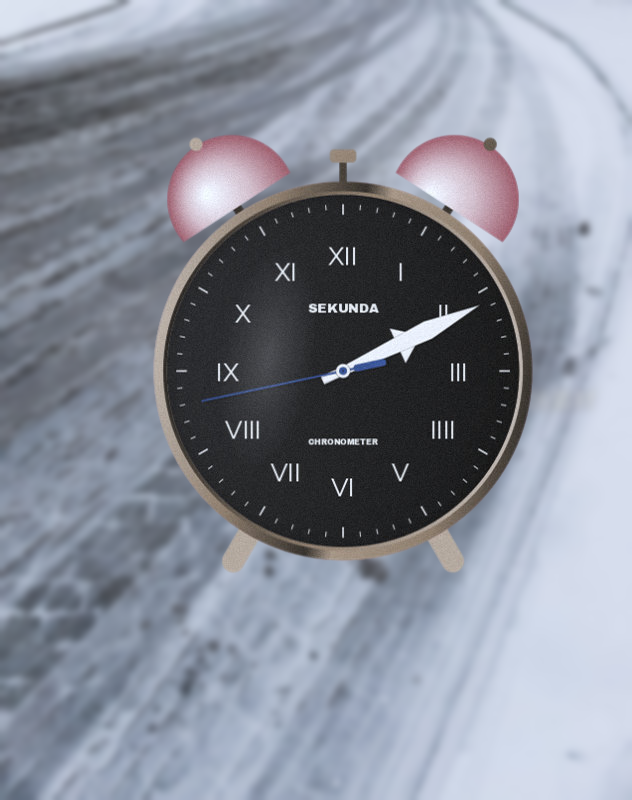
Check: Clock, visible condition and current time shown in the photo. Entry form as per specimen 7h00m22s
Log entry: 2h10m43s
